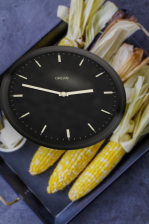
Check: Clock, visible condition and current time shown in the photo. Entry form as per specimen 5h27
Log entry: 2h48
